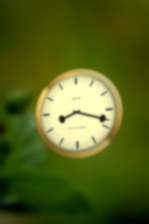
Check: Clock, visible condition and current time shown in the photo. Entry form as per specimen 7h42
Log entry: 8h18
